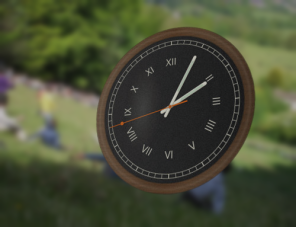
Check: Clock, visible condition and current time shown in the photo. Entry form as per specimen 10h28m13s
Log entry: 2h04m43s
